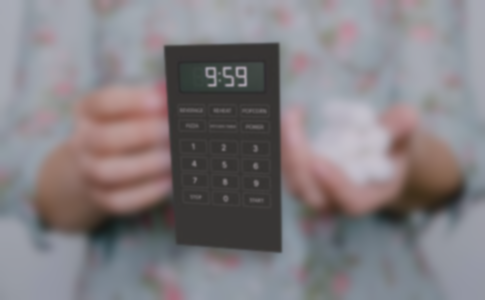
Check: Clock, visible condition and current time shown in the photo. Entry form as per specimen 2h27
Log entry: 9h59
